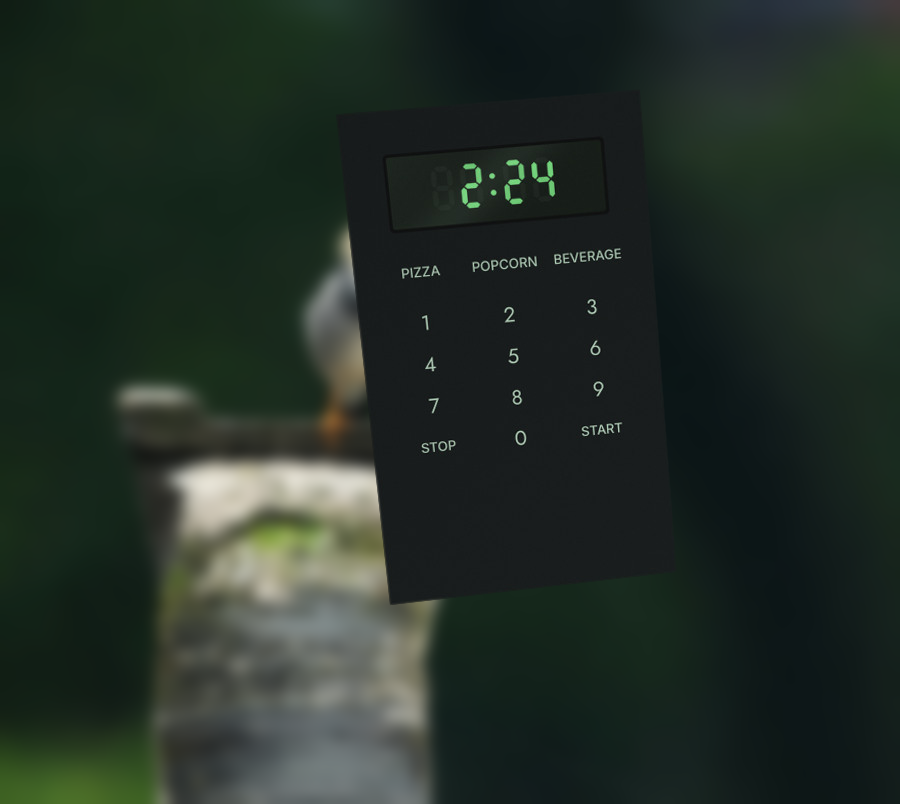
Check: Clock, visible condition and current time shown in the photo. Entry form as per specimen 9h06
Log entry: 2h24
